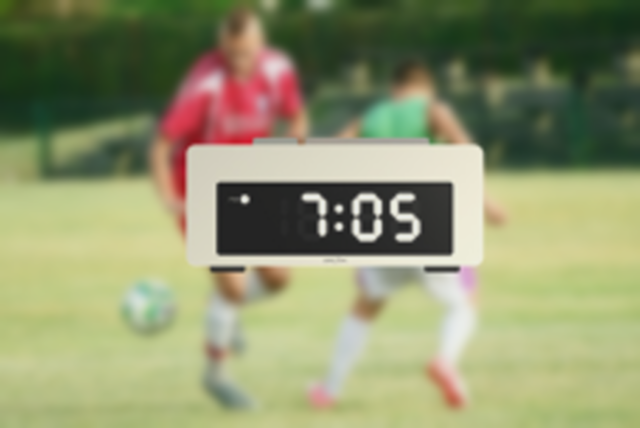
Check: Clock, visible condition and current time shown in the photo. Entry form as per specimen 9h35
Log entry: 7h05
